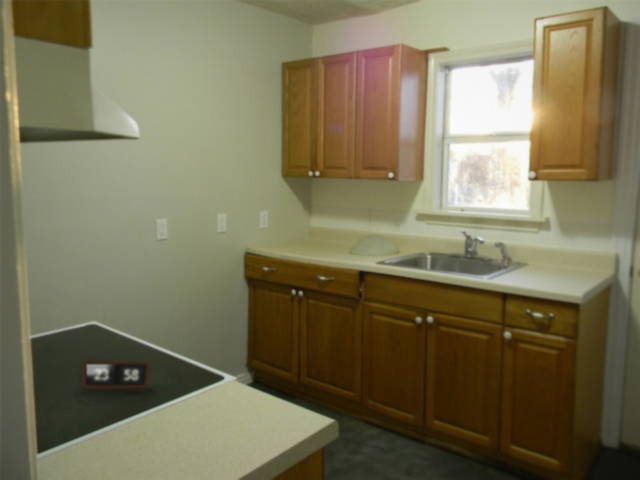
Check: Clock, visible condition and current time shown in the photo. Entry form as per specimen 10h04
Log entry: 23h58
